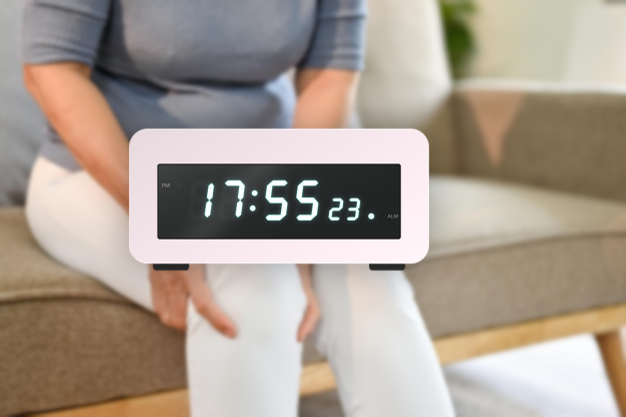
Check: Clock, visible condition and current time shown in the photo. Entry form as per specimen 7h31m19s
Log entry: 17h55m23s
